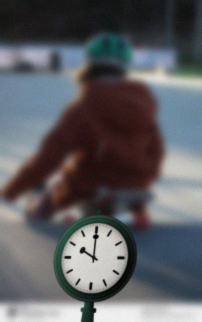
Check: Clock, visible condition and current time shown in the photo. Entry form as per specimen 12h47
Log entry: 10h00
